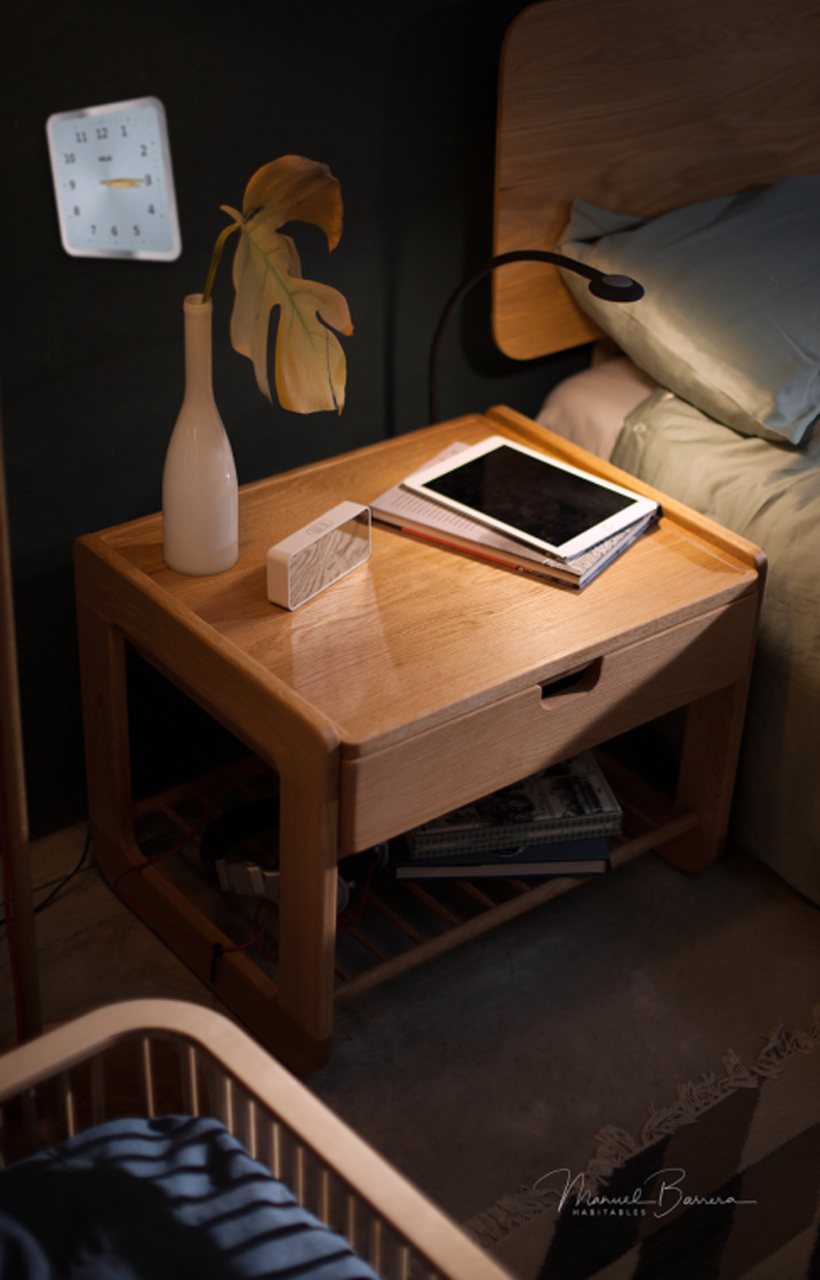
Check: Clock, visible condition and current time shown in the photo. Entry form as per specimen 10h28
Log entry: 3h15
